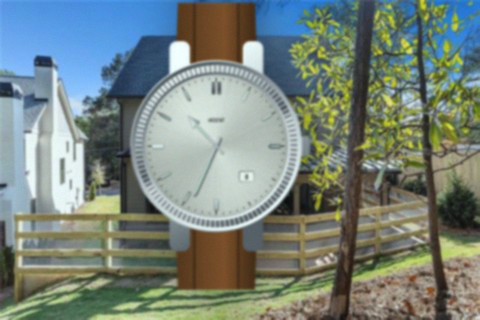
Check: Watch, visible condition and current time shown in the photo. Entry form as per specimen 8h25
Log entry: 10h34
